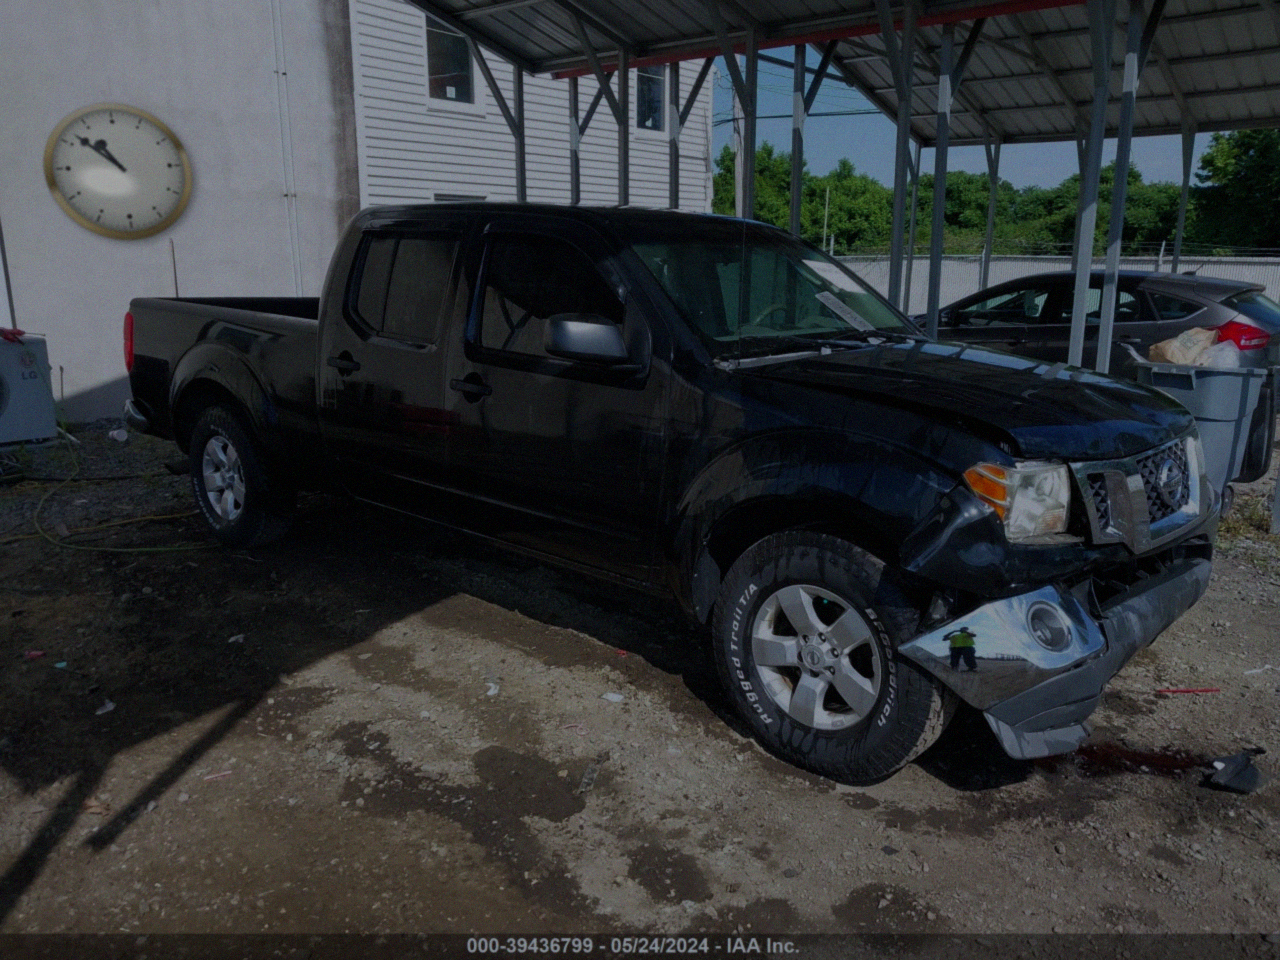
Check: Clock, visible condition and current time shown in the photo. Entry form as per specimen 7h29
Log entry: 10h52
